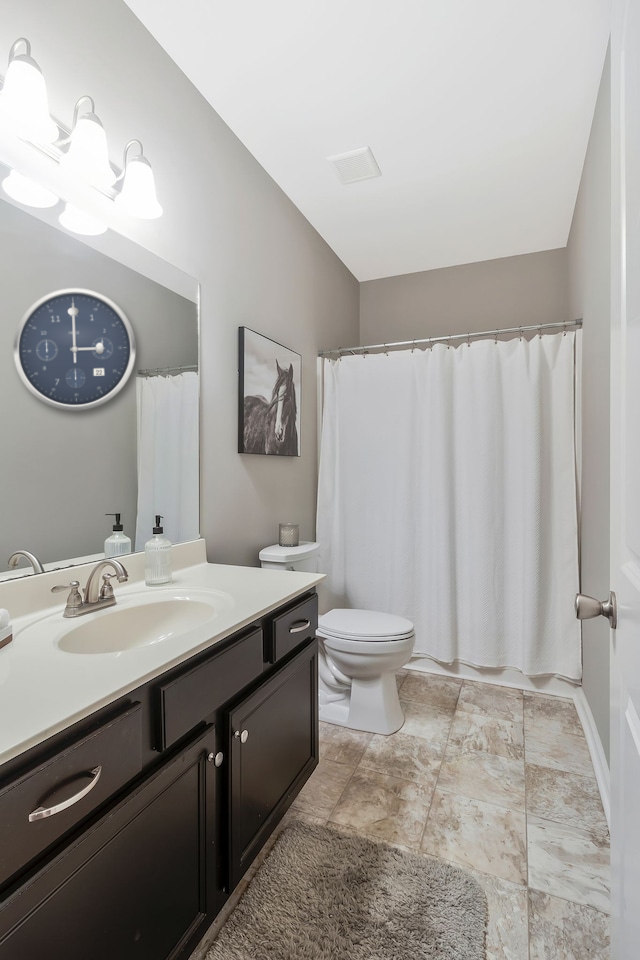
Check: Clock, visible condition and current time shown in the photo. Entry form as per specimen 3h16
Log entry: 3h00
